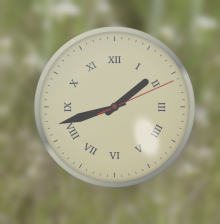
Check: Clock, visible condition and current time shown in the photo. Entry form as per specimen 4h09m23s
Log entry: 1h42m11s
